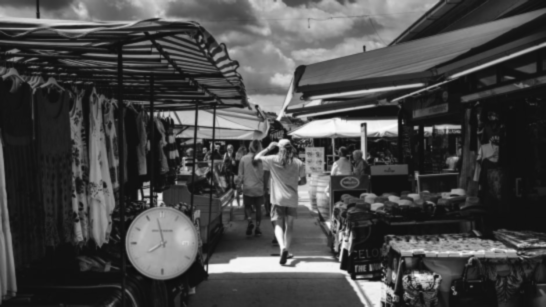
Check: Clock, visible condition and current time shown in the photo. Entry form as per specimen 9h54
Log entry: 7h58
